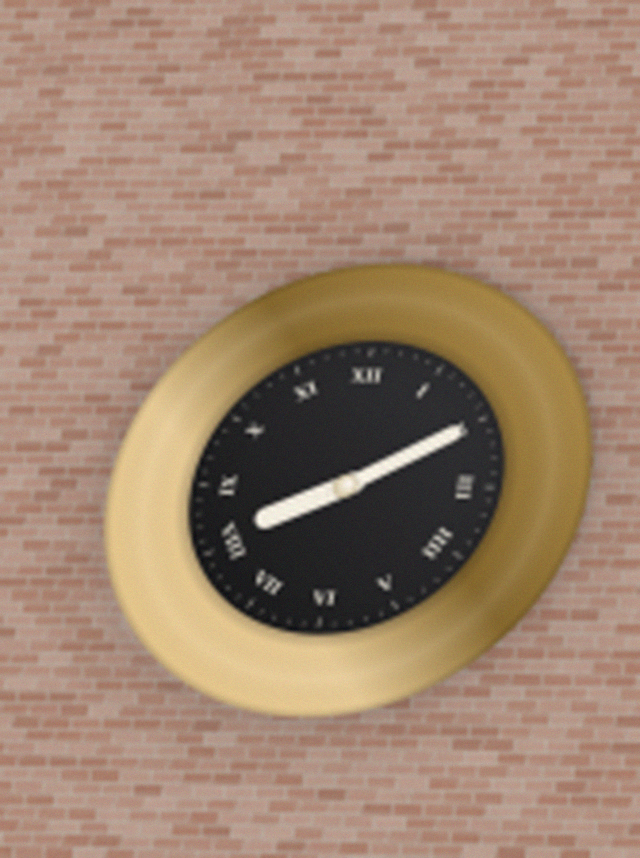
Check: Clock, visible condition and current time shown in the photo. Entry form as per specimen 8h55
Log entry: 8h10
